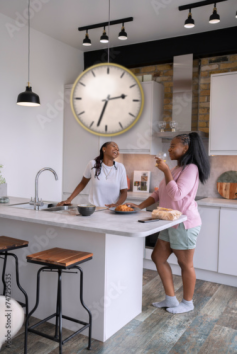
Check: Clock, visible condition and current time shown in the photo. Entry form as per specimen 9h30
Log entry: 2h33
